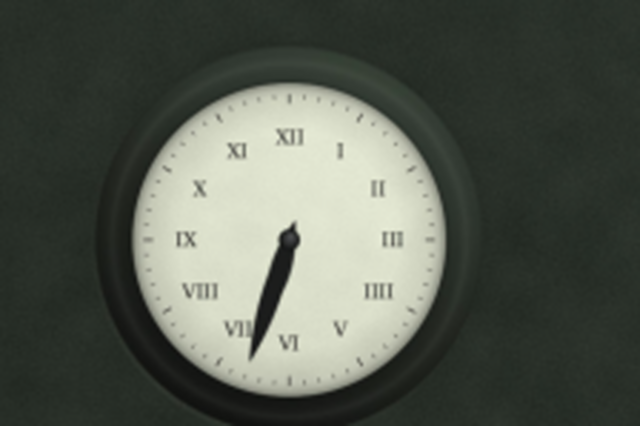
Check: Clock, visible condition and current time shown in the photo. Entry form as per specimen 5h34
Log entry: 6h33
